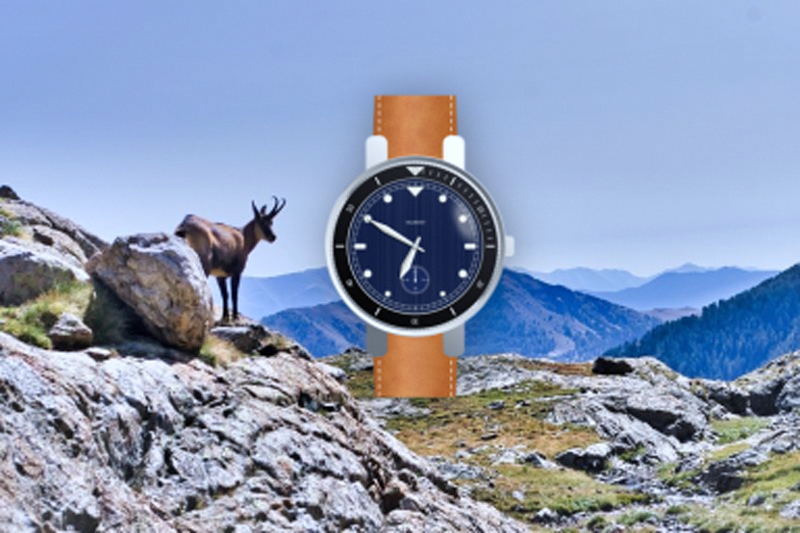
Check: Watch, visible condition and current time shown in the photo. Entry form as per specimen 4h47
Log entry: 6h50
